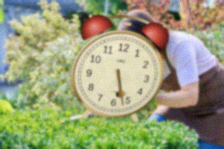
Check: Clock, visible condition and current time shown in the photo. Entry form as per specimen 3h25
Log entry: 5h27
